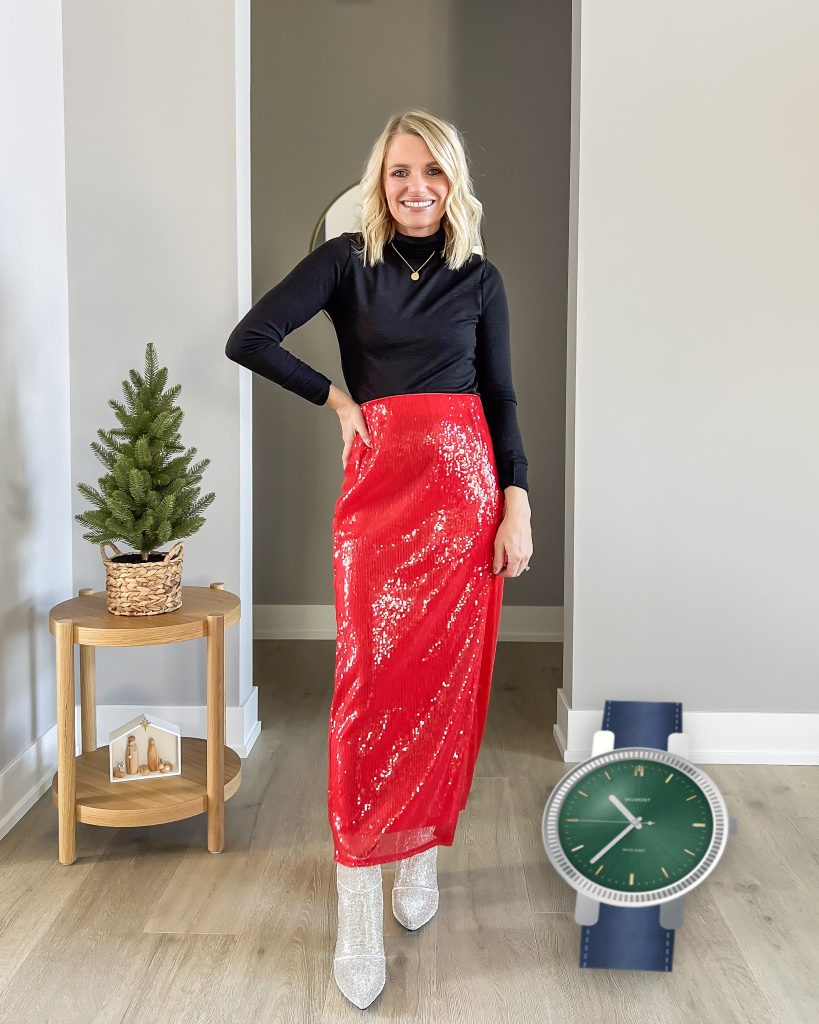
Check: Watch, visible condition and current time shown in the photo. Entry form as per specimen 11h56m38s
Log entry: 10h36m45s
